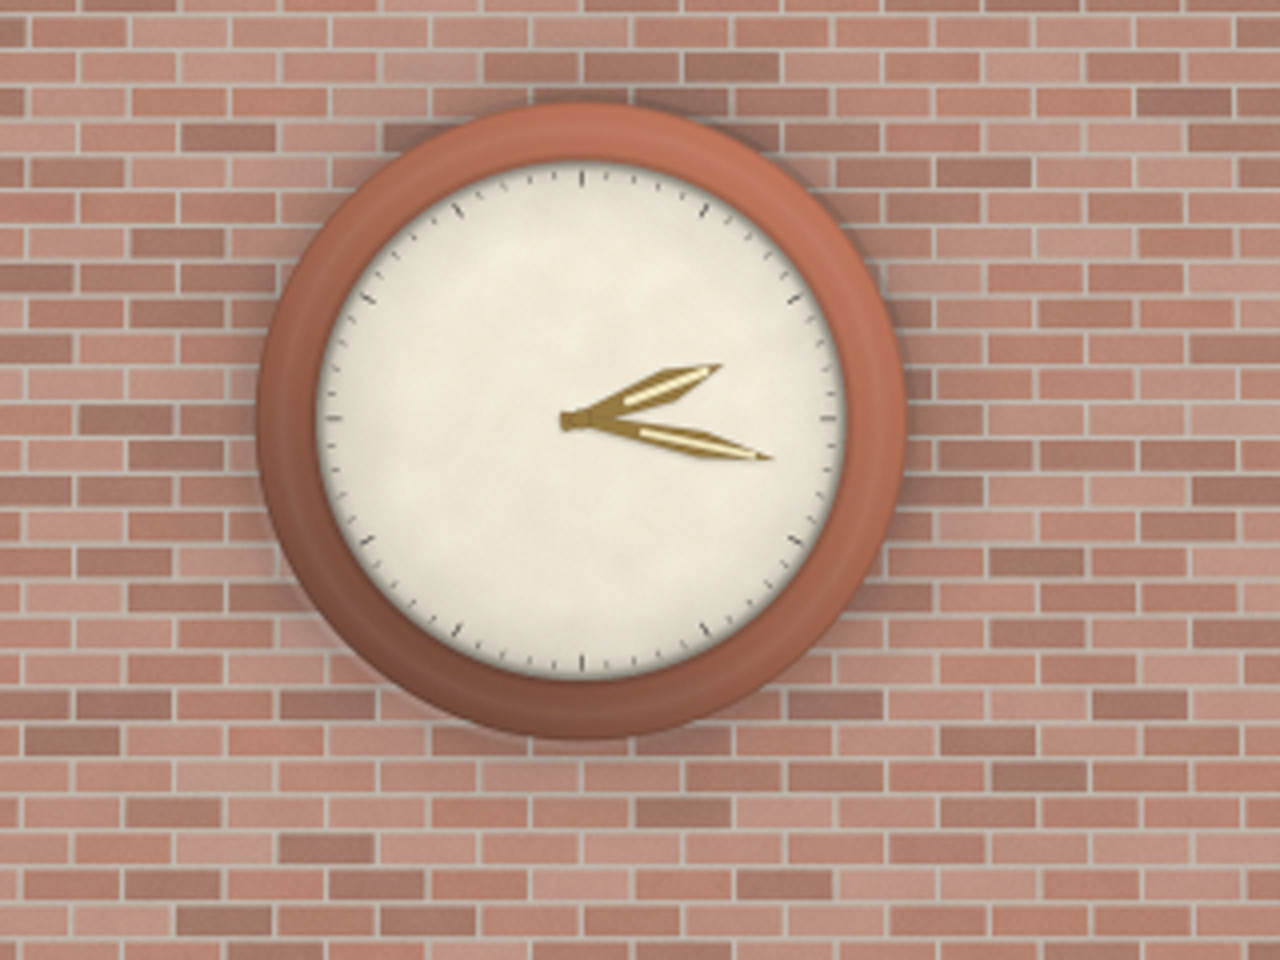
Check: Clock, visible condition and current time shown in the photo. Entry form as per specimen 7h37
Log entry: 2h17
